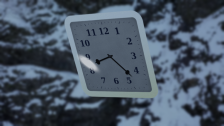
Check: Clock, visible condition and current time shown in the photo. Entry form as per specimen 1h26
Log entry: 8h23
